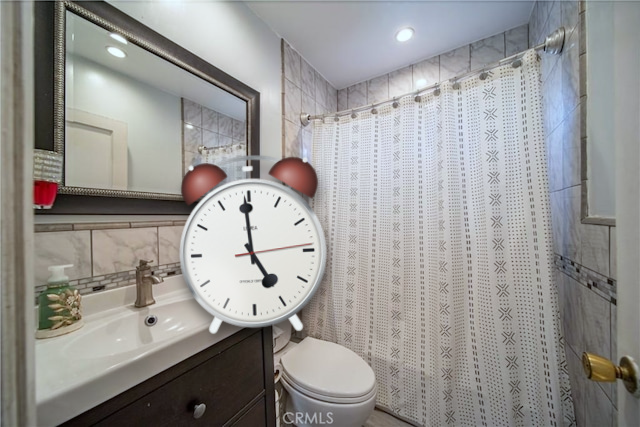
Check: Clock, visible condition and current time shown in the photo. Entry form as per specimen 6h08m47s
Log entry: 4h59m14s
